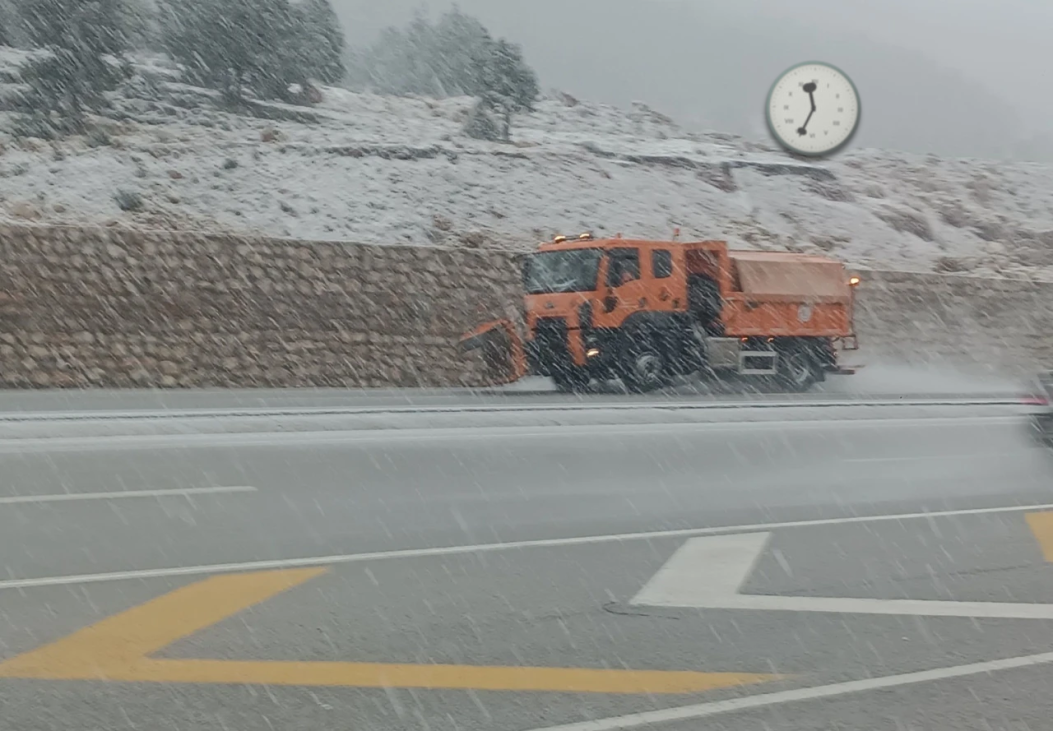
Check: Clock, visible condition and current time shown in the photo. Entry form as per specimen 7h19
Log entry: 11h34
